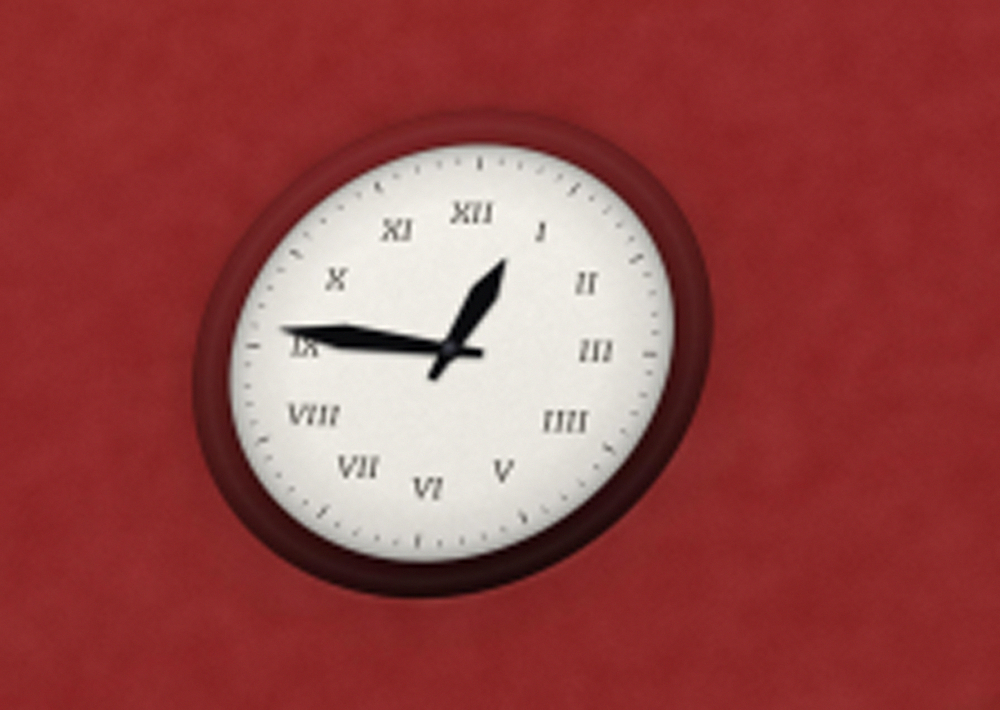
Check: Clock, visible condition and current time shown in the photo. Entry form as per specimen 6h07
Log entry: 12h46
